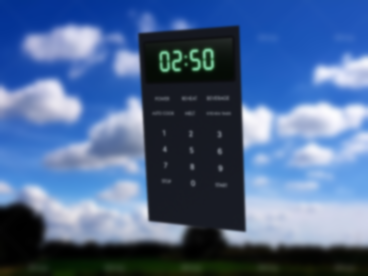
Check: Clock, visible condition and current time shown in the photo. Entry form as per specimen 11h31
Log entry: 2h50
